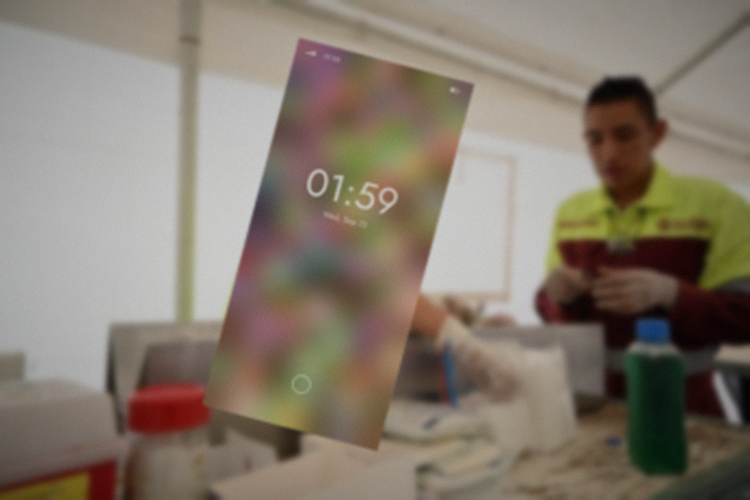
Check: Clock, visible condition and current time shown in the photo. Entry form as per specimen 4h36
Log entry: 1h59
